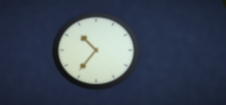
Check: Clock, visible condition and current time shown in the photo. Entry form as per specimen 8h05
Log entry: 10h36
